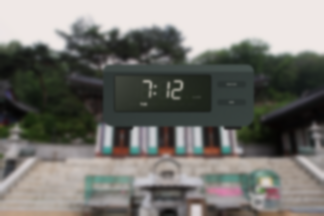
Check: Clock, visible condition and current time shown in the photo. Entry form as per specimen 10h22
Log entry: 7h12
